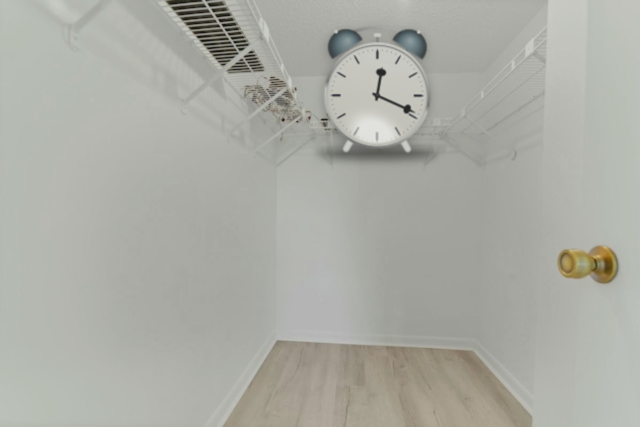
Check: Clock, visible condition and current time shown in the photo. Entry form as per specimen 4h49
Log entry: 12h19
